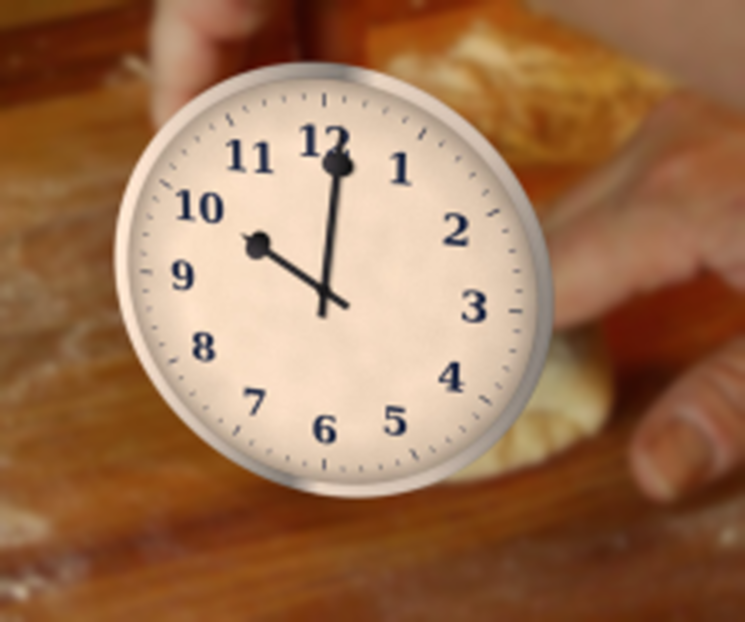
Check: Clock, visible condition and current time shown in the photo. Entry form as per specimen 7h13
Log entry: 10h01
